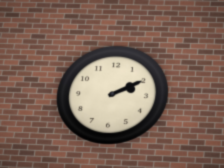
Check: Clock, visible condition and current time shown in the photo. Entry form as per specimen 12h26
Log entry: 2h10
